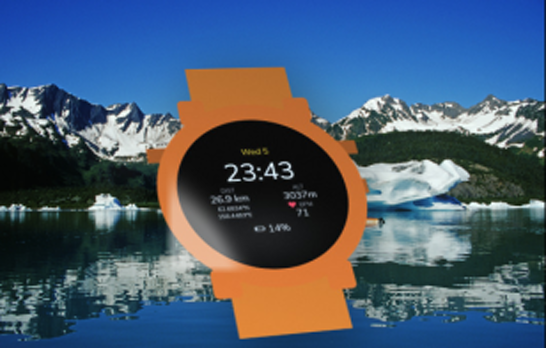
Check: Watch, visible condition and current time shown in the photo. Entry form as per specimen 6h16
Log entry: 23h43
